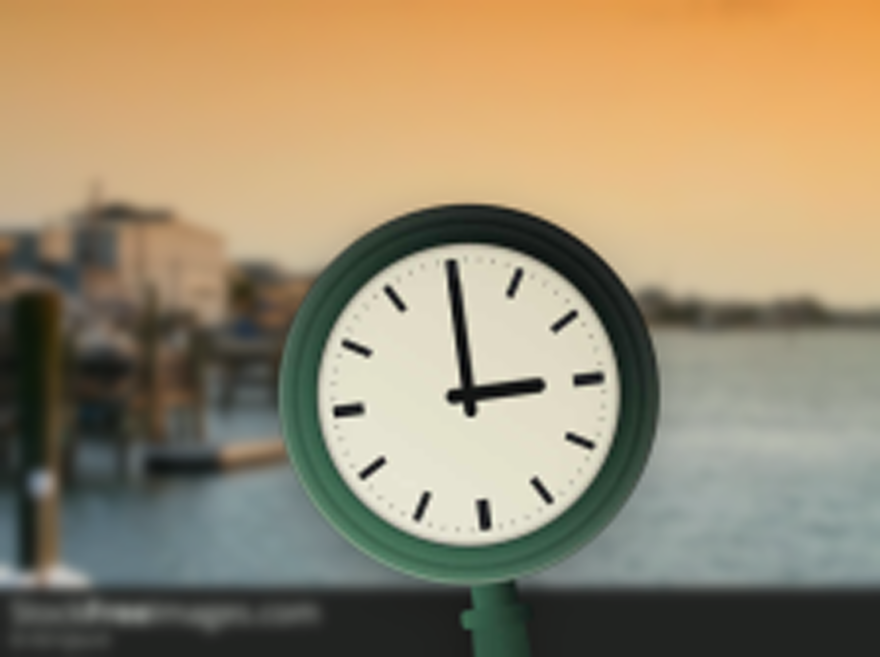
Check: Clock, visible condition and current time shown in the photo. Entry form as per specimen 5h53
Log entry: 3h00
